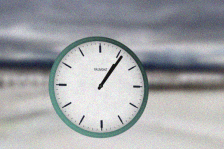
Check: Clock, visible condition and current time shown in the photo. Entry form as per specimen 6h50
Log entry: 1h06
